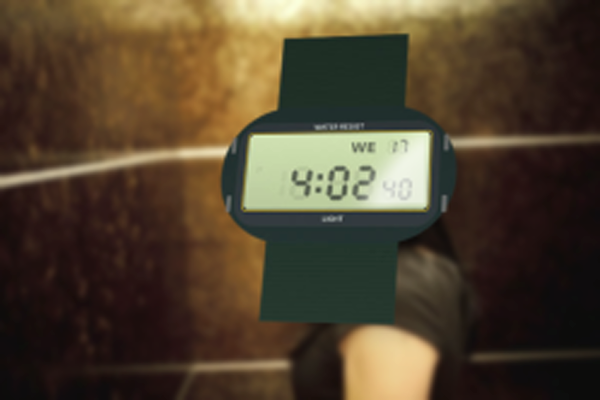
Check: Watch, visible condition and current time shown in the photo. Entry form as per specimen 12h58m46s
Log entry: 4h02m40s
